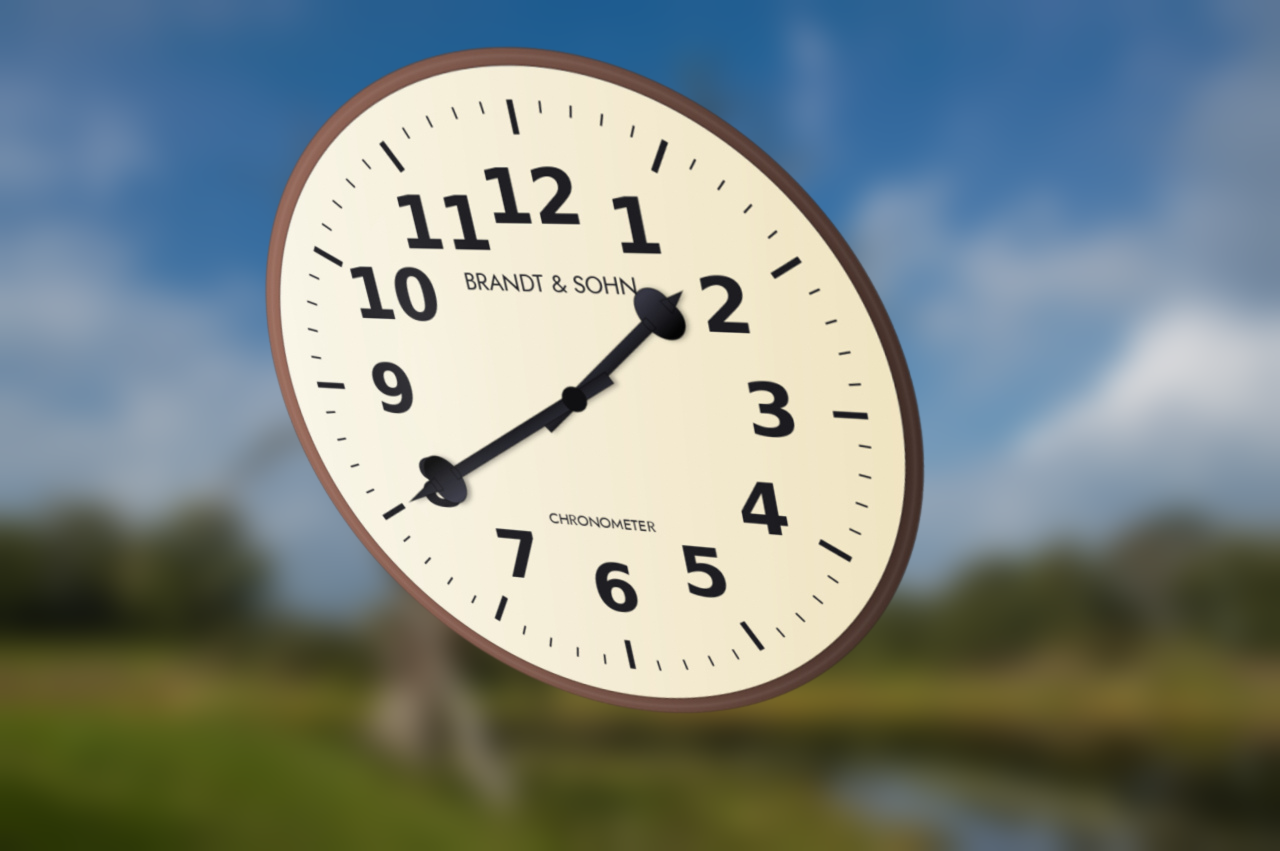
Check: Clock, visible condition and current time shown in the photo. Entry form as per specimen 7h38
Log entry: 1h40
